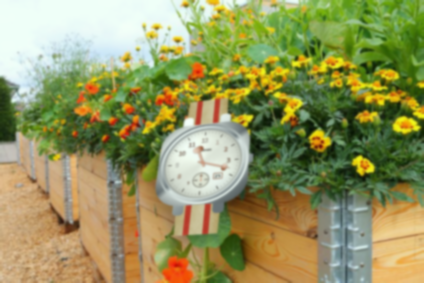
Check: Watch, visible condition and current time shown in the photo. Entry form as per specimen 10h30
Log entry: 11h18
